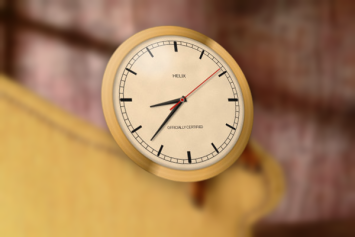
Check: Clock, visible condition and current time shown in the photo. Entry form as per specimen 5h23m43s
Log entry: 8h37m09s
